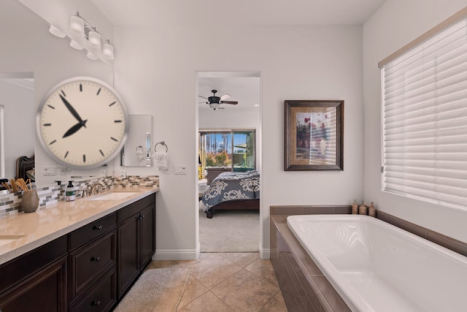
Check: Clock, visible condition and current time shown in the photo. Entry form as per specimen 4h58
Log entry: 7h54
